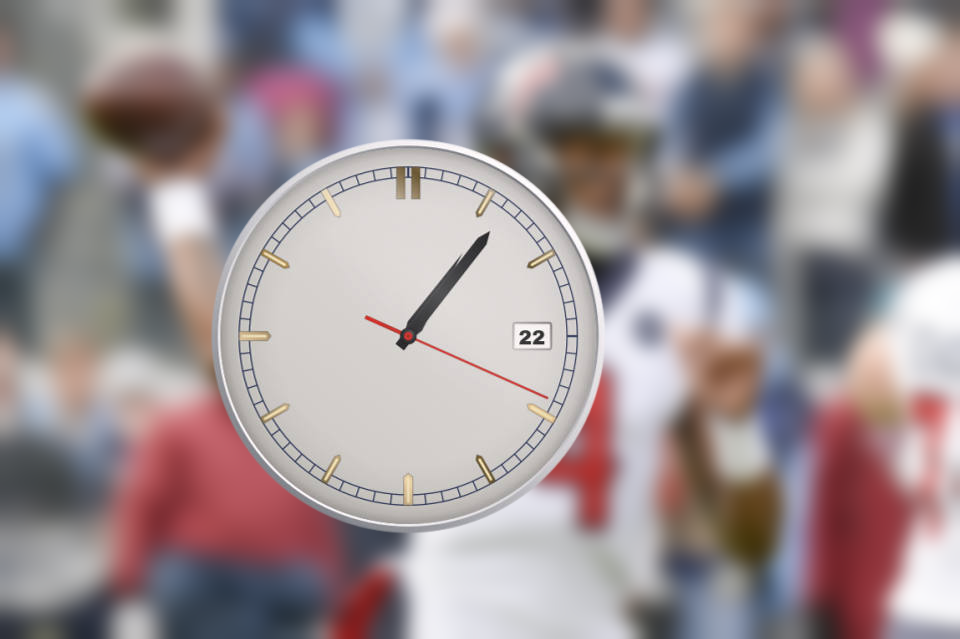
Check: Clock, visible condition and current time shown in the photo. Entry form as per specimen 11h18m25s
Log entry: 1h06m19s
